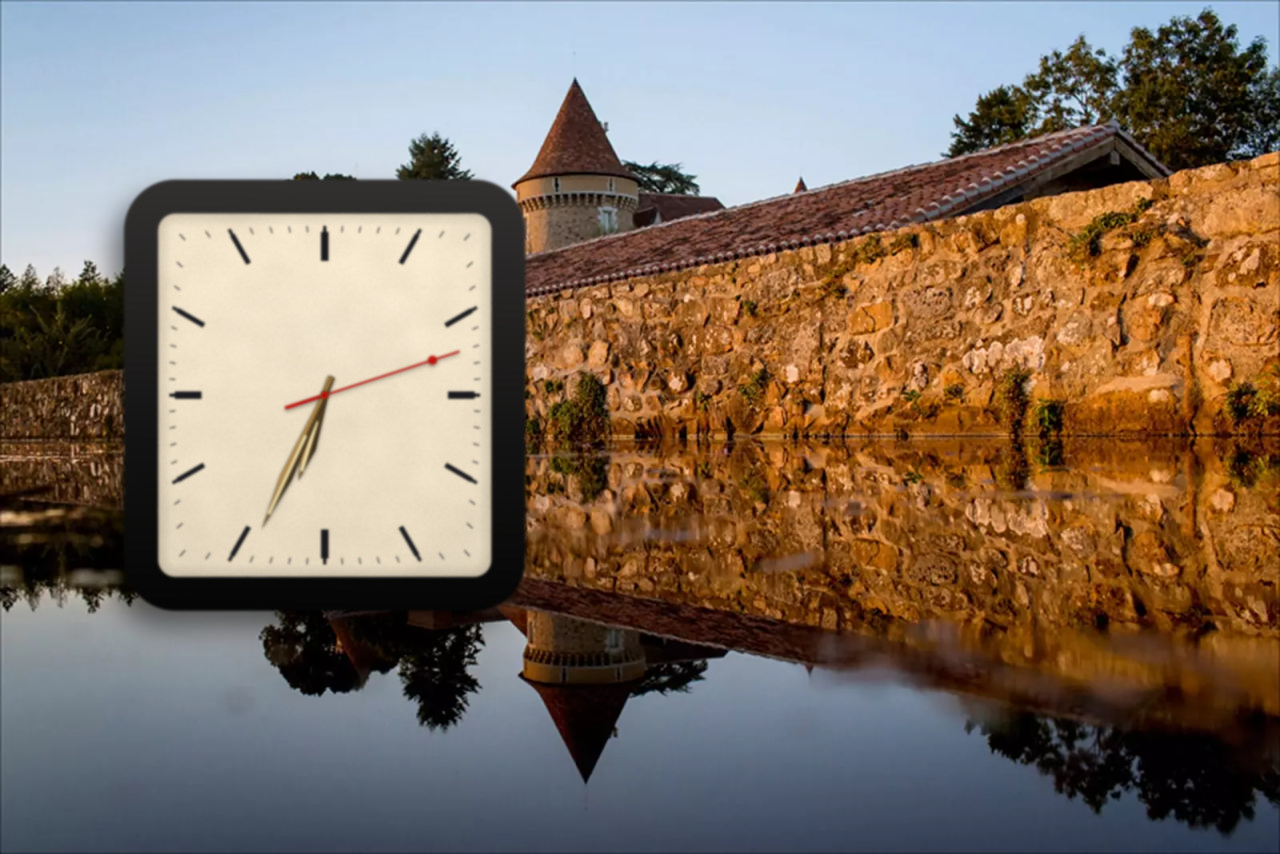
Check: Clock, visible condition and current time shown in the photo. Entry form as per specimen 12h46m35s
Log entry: 6h34m12s
